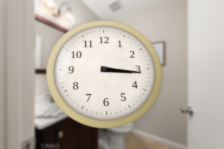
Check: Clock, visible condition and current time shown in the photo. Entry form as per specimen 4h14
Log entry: 3h16
